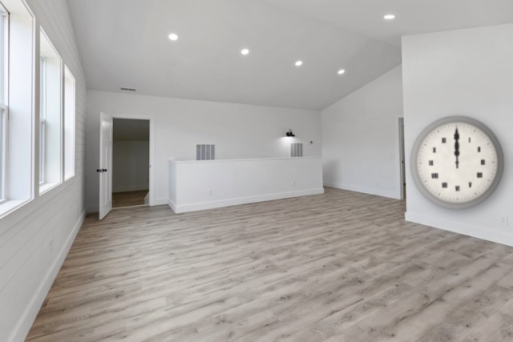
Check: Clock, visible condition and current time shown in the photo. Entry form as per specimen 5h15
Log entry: 12h00
